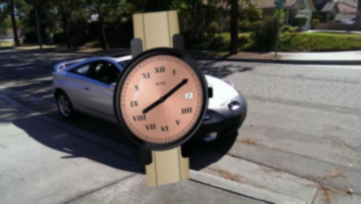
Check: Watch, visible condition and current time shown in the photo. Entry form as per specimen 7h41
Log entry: 8h10
